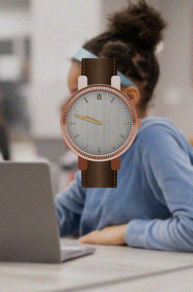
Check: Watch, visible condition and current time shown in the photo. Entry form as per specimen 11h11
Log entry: 9h48
